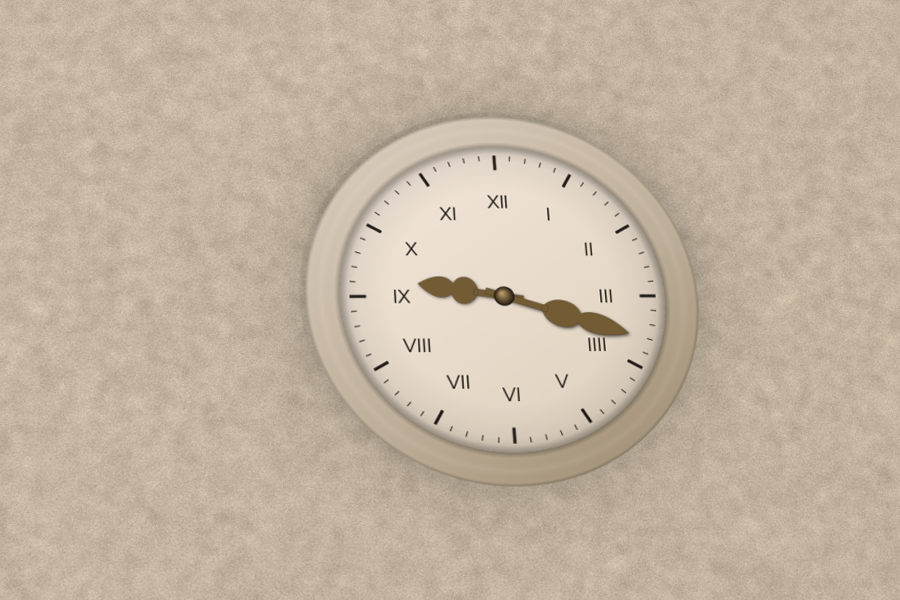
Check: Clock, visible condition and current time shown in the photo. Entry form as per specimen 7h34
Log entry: 9h18
